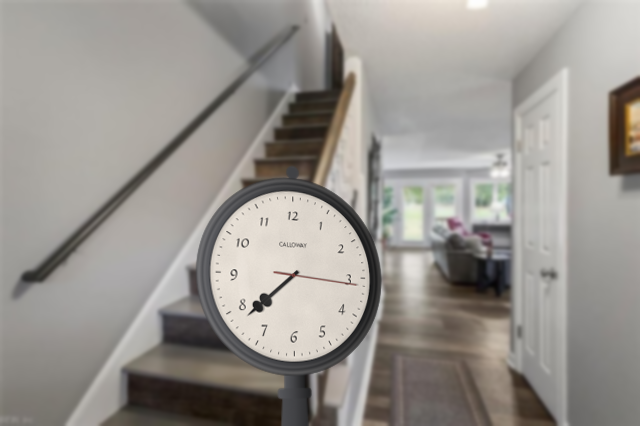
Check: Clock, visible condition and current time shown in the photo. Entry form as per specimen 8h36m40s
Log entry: 7h38m16s
